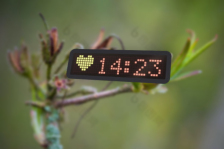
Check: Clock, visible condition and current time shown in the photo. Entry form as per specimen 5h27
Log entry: 14h23
